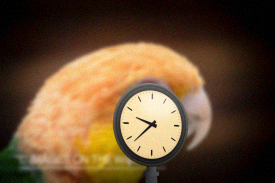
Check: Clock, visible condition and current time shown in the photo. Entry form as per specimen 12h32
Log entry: 9h38
